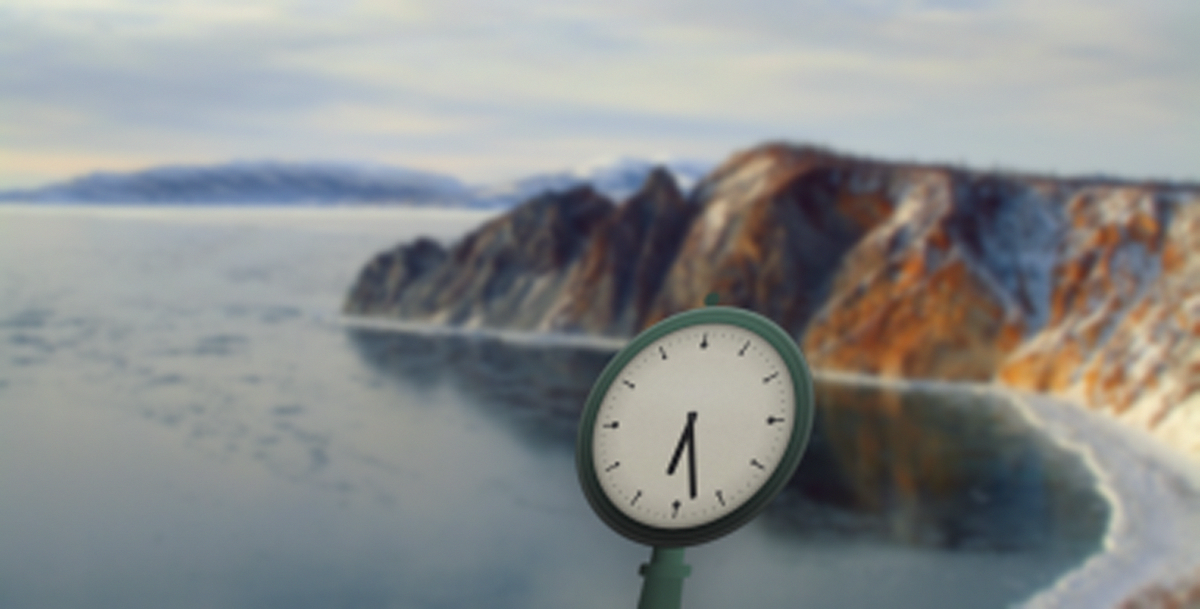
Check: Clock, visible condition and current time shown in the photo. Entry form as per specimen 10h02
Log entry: 6h28
